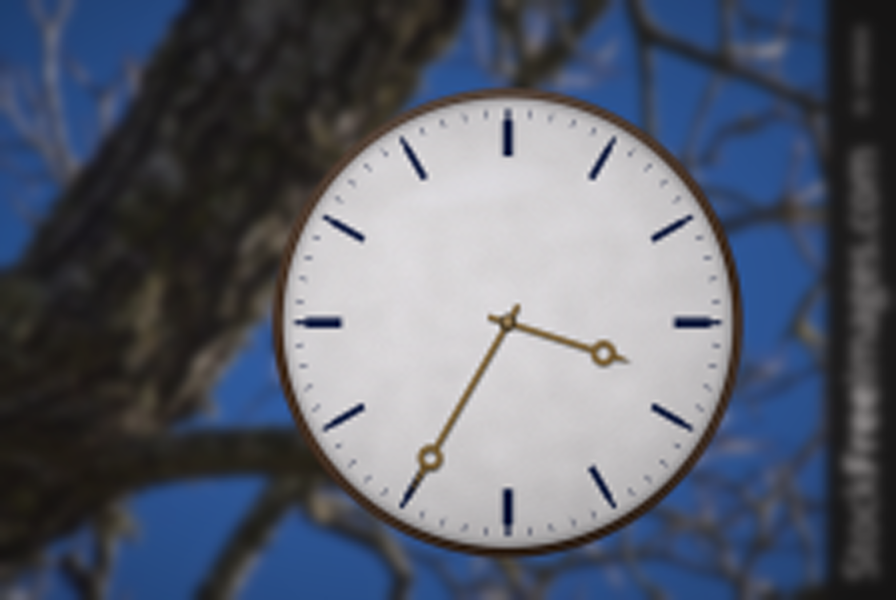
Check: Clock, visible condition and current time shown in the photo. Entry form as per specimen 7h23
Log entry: 3h35
